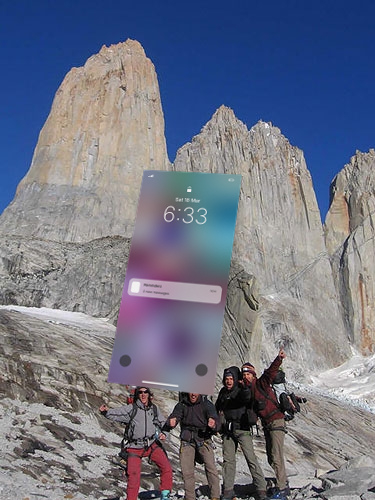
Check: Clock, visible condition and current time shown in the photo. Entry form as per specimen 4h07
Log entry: 6h33
